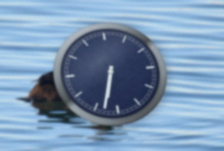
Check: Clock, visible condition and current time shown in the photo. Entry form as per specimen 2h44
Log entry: 6h33
